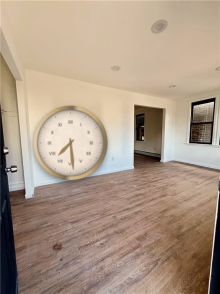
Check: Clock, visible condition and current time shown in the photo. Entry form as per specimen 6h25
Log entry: 7h29
